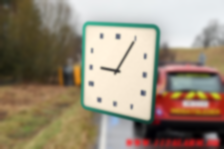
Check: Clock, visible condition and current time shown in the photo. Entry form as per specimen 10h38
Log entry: 9h05
